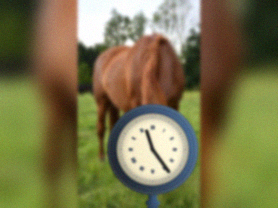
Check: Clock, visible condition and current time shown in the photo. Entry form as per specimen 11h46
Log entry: 11h24
